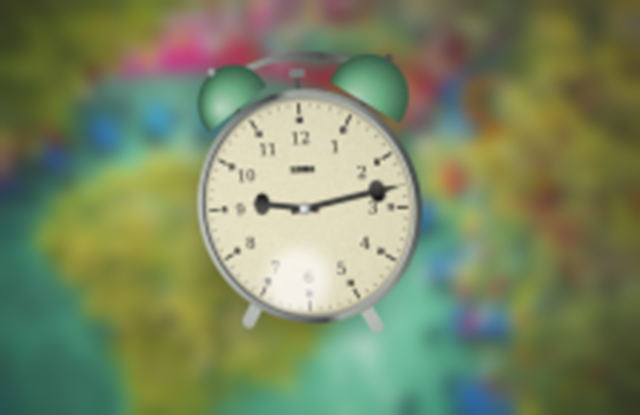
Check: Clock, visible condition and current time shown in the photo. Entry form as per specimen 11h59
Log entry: 9h13
